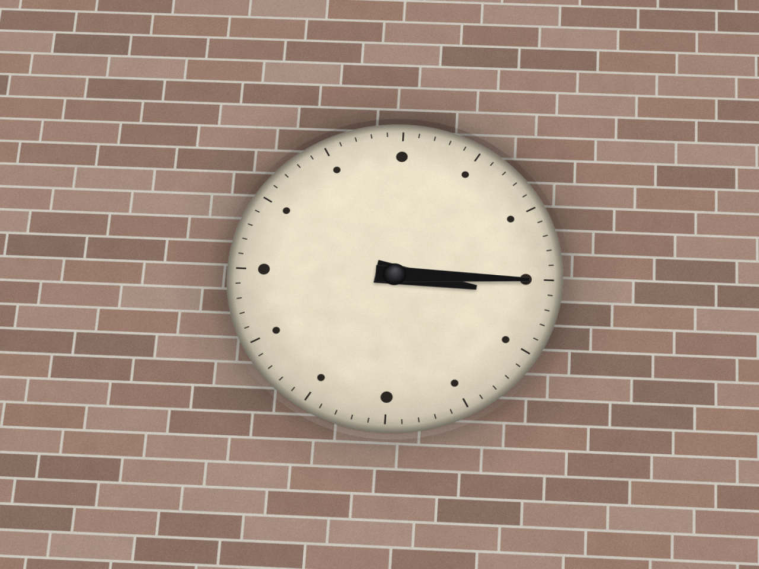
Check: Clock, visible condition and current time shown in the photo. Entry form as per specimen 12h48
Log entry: 3h15
